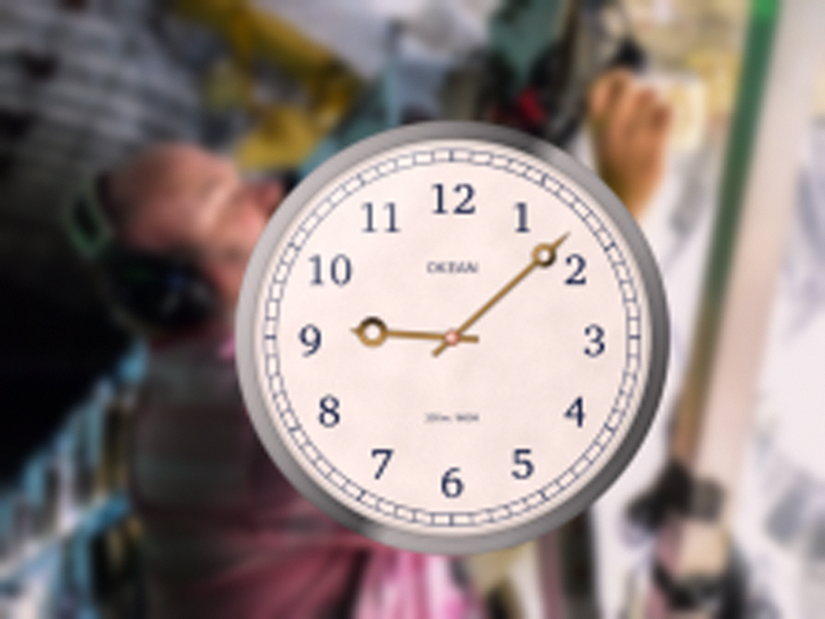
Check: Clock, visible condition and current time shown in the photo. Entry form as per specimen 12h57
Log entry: 9h08
